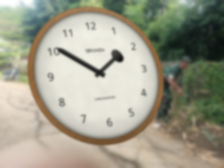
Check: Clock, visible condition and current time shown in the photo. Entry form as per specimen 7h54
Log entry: 1h51
